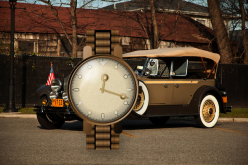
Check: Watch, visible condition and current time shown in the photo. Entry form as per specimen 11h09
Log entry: 12h18
